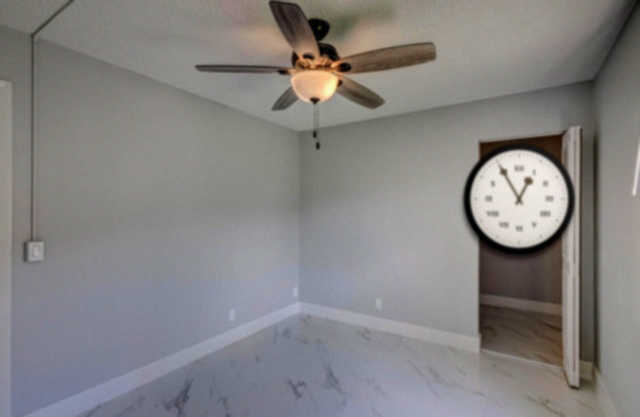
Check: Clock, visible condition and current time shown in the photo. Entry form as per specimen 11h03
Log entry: 12h55
